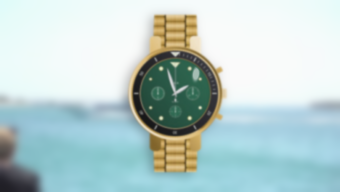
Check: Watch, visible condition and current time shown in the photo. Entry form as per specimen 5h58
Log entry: 1h57
